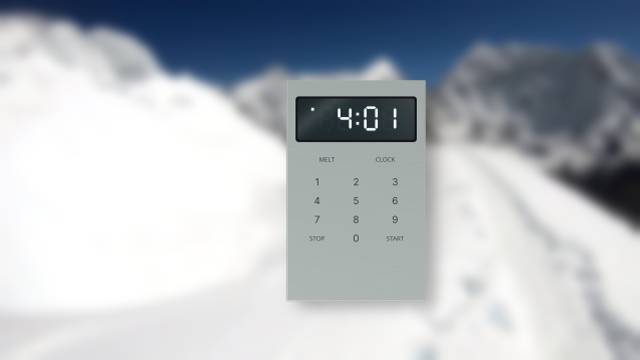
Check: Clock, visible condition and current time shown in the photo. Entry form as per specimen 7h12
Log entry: 4h01
